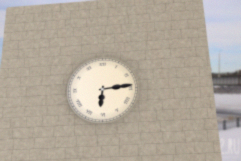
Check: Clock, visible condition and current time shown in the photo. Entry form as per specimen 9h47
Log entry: 6h14
